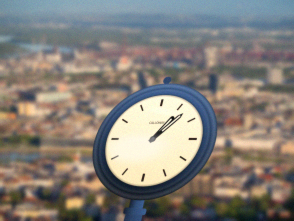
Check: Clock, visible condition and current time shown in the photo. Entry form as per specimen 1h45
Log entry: 1h07
